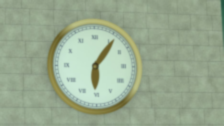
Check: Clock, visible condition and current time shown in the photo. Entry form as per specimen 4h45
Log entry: 6h06
